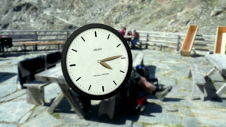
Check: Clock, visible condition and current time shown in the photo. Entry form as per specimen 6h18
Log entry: 4h14
